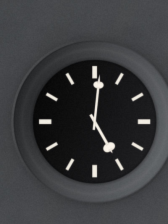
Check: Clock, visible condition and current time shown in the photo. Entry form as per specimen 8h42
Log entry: 5h01
